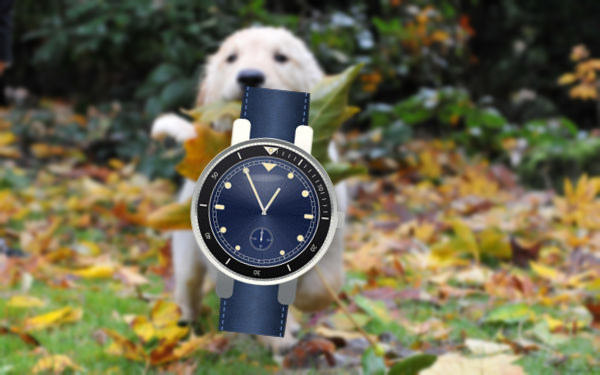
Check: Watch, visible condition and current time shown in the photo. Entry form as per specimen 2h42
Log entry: 12h55
